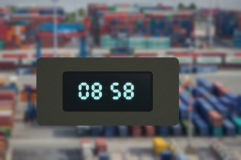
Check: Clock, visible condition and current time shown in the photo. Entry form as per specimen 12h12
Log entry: 8h58
